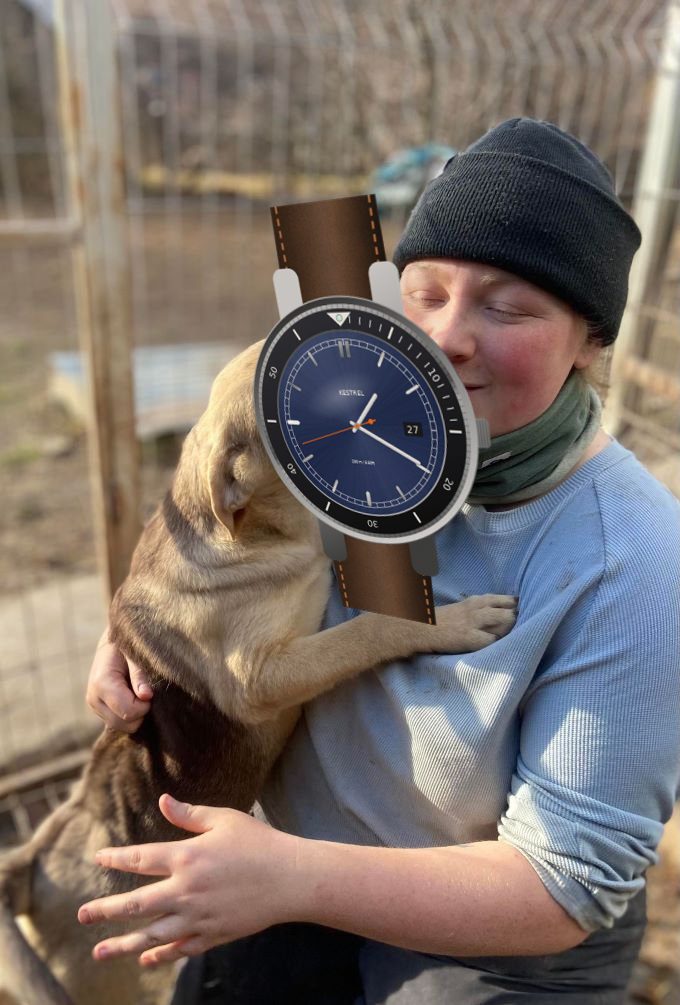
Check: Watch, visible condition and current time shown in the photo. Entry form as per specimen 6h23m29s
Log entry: 1h19m42s
